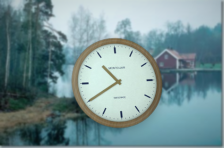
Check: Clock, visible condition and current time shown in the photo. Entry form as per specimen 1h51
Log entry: 10h40
